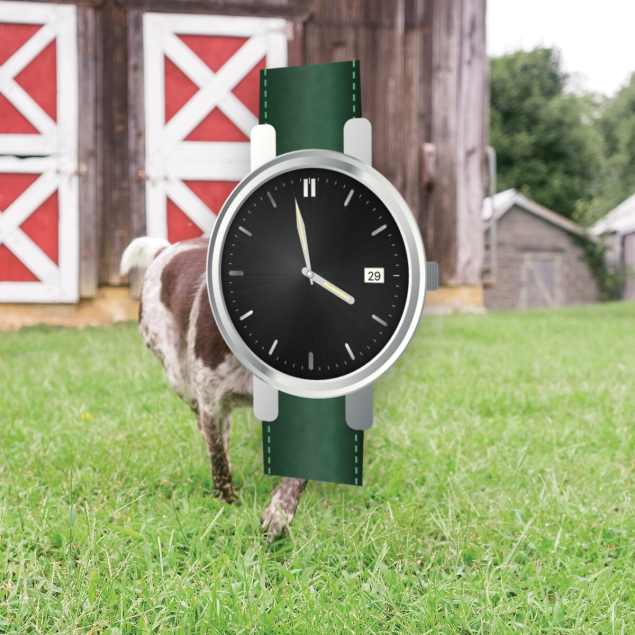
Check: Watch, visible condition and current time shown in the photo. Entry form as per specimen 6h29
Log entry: 3h58
